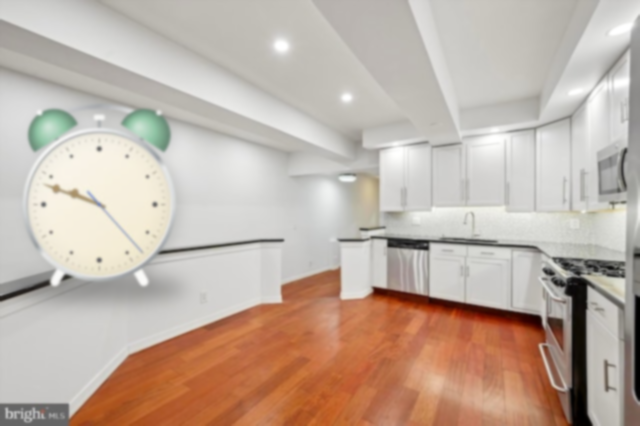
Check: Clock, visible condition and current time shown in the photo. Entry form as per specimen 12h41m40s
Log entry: 9h48m23s
